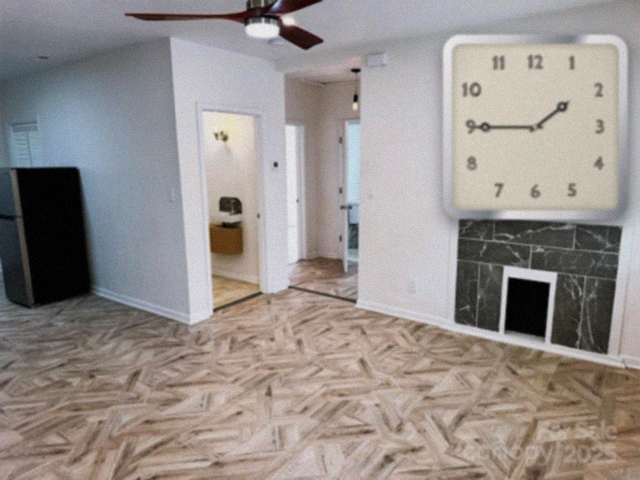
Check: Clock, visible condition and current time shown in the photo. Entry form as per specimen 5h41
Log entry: 1h45
